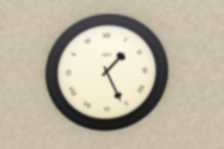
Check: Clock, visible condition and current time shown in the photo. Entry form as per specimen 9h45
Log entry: 1h26
